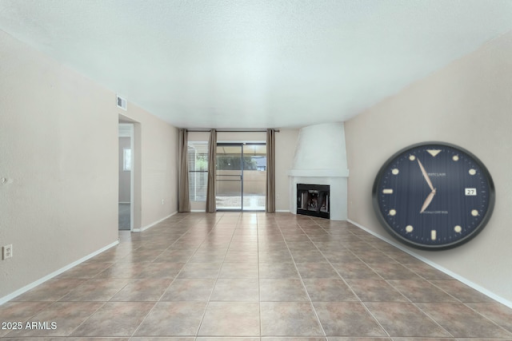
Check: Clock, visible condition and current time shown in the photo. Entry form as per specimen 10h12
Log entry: 6h56
